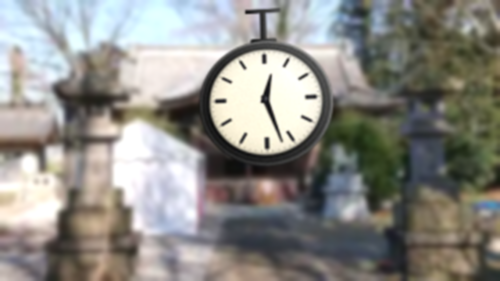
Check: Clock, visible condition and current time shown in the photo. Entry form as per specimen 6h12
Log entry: 12h27
